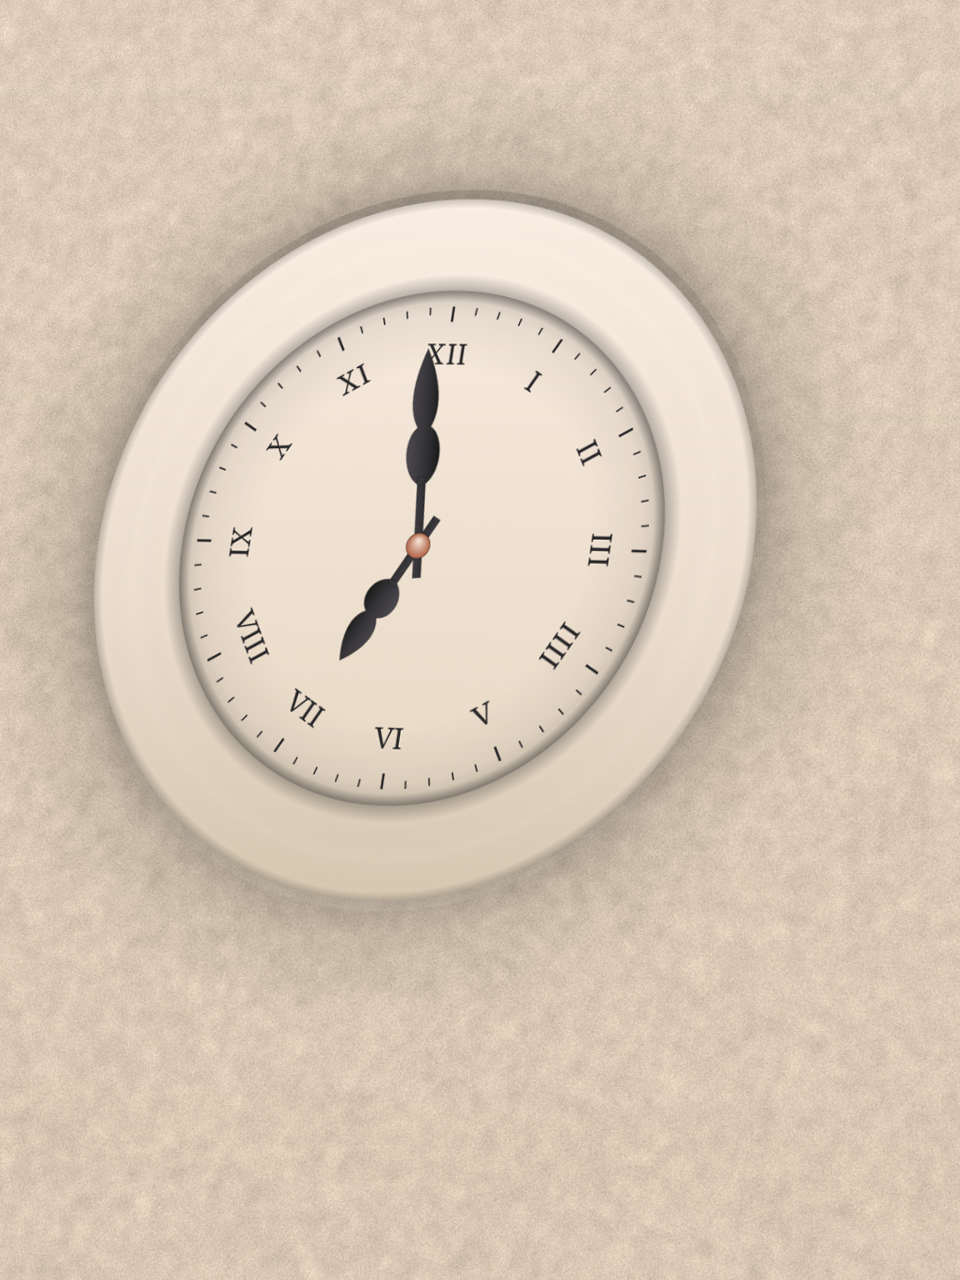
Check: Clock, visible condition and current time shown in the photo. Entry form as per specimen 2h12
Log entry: 6h59
